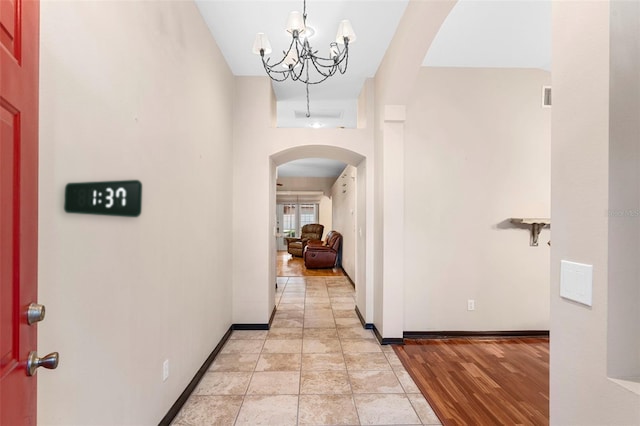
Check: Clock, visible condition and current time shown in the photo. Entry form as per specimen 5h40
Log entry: 1h37
